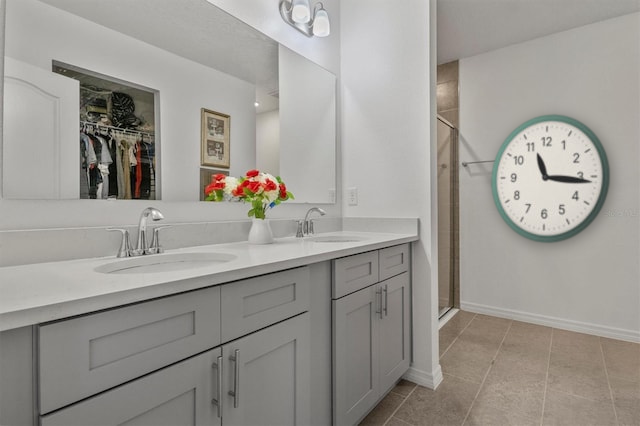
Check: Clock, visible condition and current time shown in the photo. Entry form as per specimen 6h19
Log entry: 11h16
